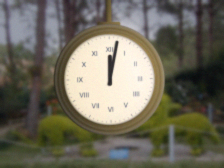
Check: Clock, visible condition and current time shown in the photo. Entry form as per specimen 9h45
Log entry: 12h02
